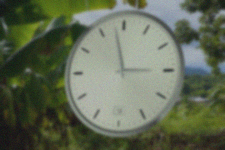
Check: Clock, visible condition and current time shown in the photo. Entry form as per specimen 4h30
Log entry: 2h58
